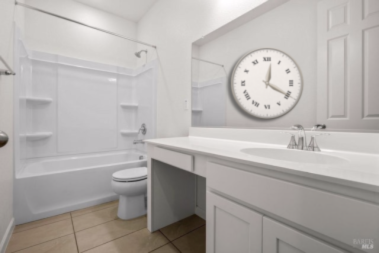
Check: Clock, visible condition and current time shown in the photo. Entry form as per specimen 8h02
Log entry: 12h20
